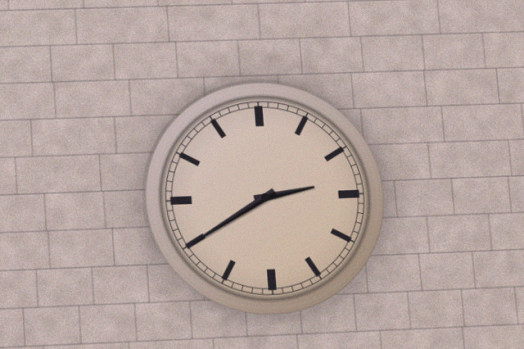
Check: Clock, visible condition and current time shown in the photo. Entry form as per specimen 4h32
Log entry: 2h40
